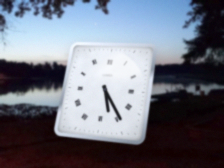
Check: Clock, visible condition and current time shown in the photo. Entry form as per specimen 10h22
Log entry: 5h24
